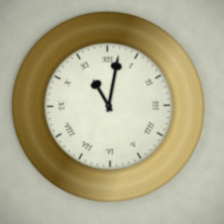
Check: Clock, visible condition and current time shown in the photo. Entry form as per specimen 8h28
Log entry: 11h02
